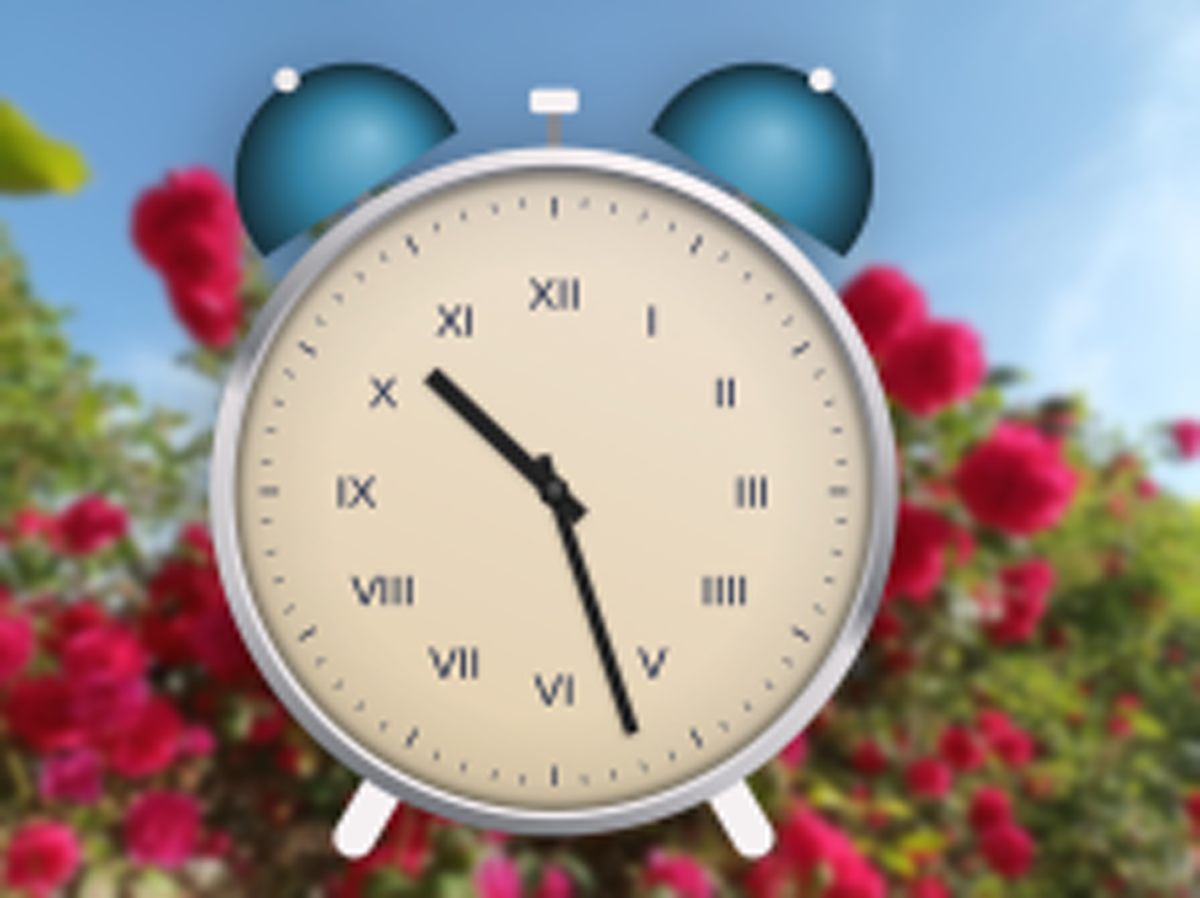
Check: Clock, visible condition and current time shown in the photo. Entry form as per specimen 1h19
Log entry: 10h27
